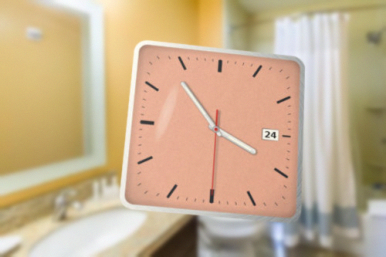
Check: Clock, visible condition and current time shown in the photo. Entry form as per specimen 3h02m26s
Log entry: 3h53m30s
